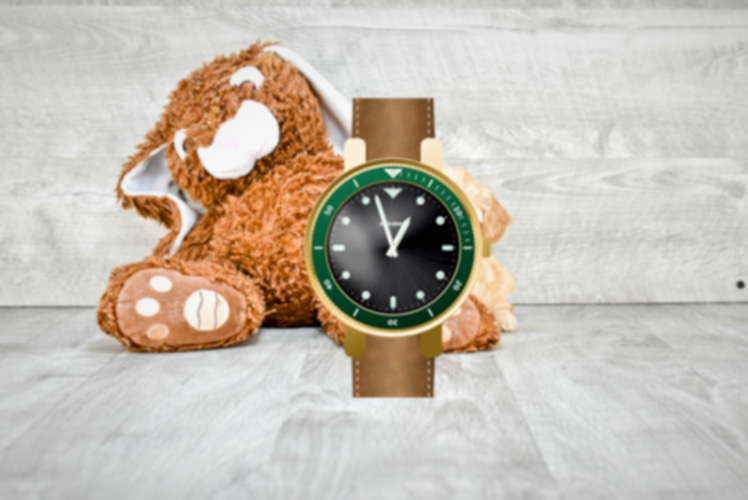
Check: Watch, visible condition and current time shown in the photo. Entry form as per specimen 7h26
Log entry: 12h57
